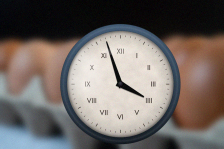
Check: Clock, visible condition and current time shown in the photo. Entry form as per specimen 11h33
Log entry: 3h57
